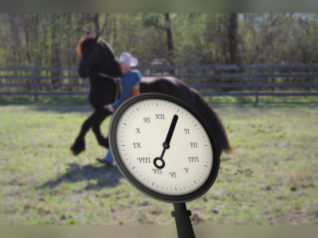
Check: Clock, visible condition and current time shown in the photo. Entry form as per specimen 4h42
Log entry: 7h05
